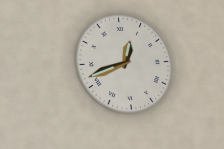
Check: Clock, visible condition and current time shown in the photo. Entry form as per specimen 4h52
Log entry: 12h42
